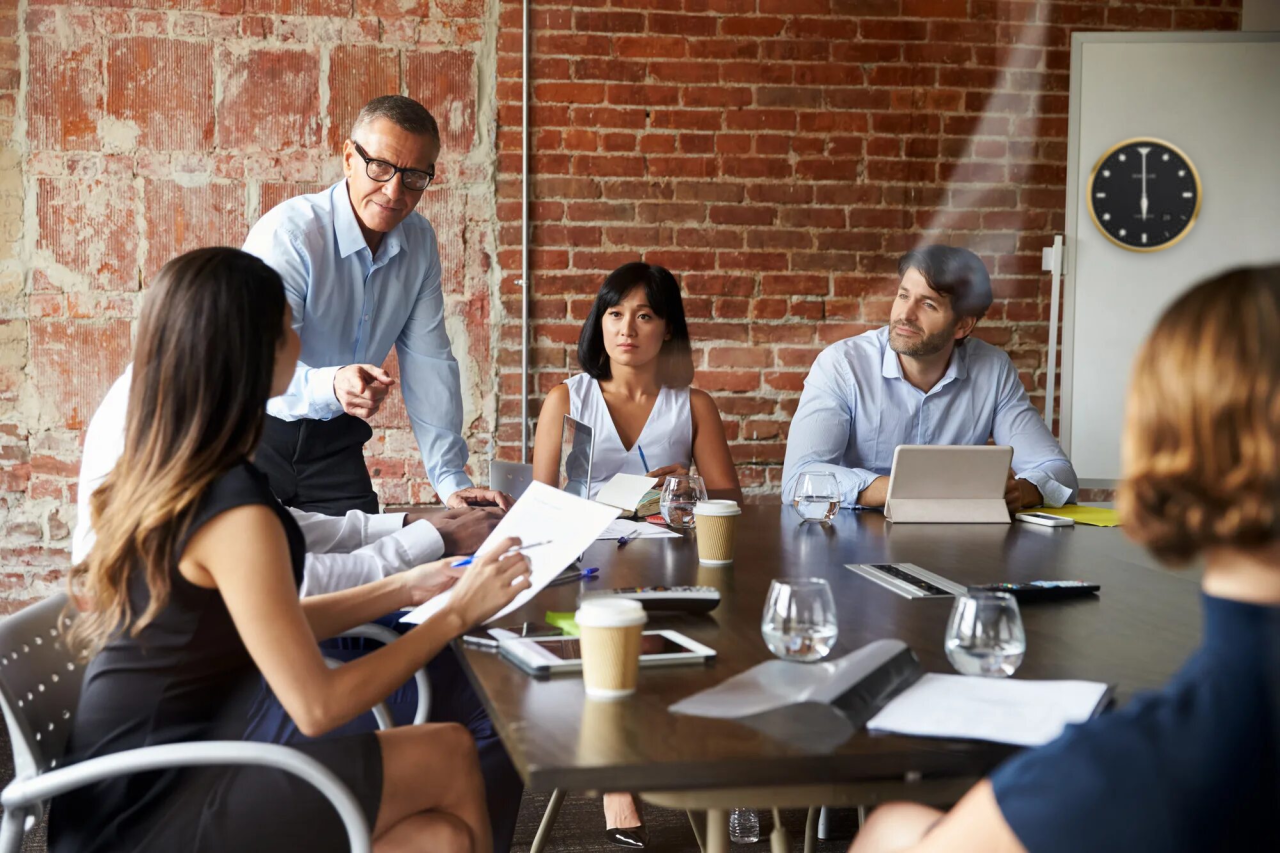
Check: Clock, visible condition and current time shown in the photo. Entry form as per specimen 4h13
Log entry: 6h00
